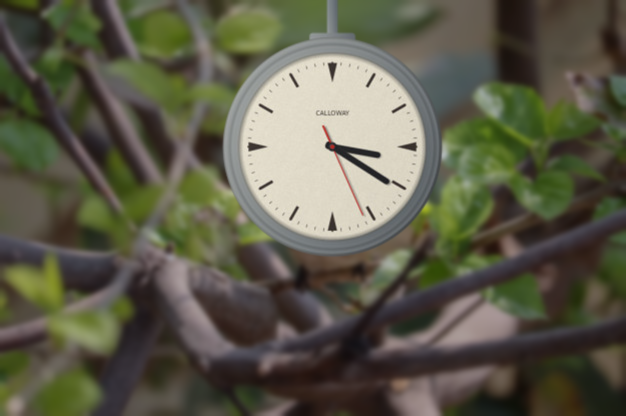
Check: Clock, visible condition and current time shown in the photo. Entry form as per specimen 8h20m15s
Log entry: 3h20m26s
